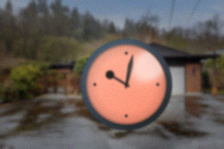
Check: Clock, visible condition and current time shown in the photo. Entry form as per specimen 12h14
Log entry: 10h02
